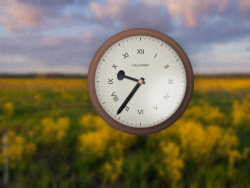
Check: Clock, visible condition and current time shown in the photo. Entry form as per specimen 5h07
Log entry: 9h36
